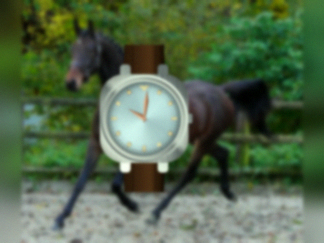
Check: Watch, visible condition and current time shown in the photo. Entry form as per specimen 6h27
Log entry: 10h01
